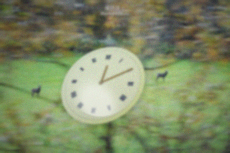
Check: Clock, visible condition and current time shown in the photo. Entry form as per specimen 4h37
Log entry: 12h10
